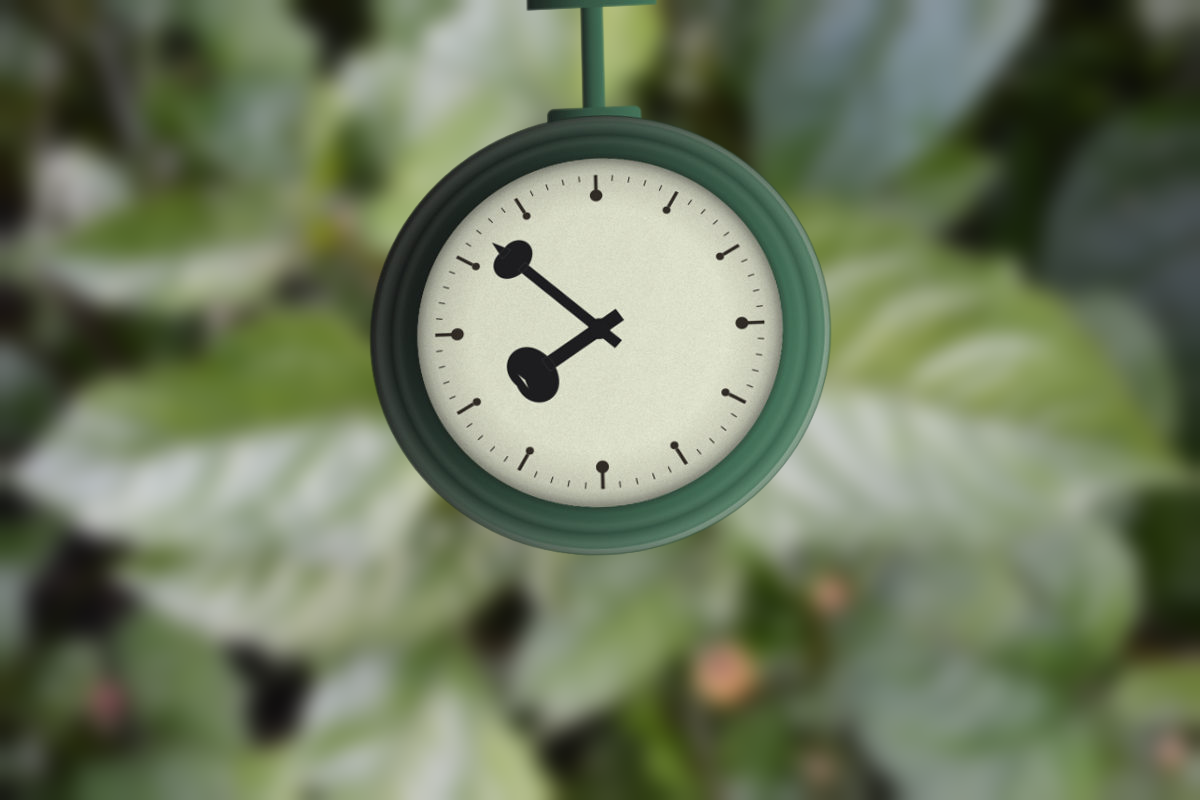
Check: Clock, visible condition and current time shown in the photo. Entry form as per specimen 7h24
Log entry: 7h52
